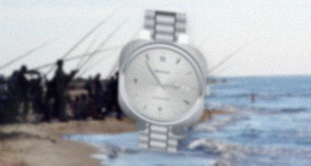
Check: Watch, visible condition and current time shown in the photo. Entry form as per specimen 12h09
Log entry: 2h54
